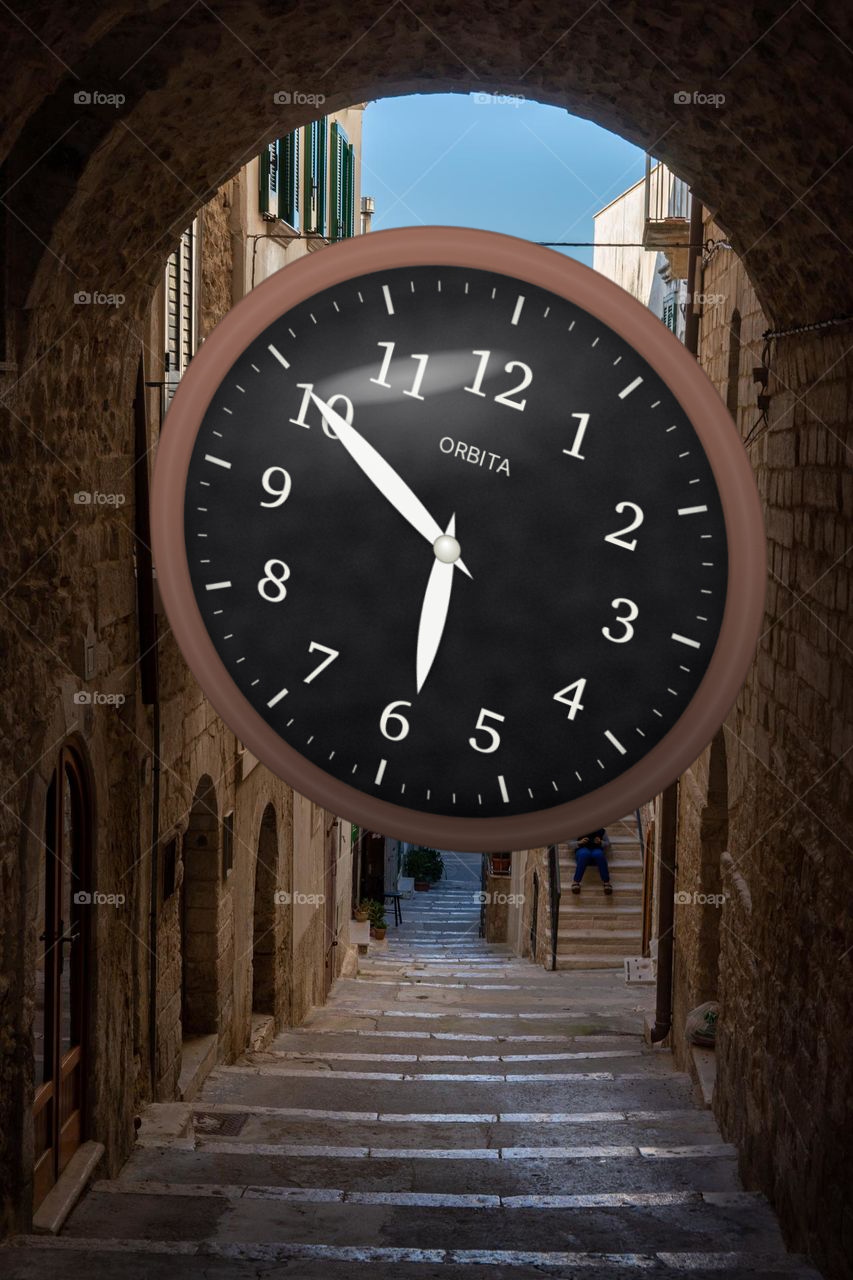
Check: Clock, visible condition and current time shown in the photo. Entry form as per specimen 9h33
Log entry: 5h50
